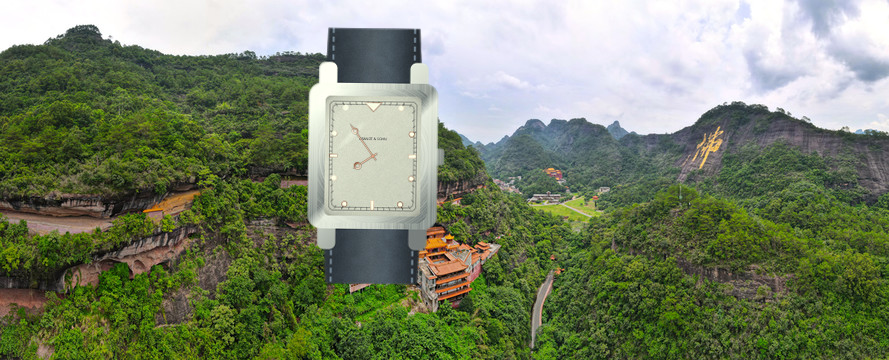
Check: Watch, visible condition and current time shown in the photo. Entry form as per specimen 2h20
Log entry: 7h54
